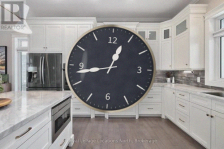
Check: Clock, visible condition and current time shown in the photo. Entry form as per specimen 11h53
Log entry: 12h43
